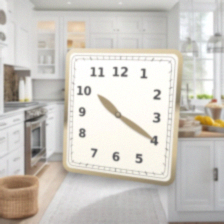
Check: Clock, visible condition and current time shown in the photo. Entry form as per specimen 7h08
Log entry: 10h20
